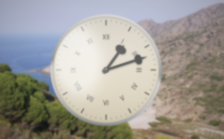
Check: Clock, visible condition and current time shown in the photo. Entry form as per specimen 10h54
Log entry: 1h12
